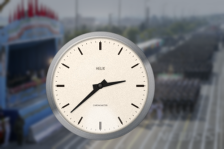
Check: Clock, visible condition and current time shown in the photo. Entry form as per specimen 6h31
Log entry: 2h38
